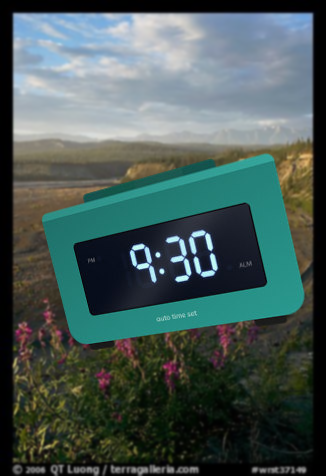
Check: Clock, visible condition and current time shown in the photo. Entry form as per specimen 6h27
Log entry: 9h30
